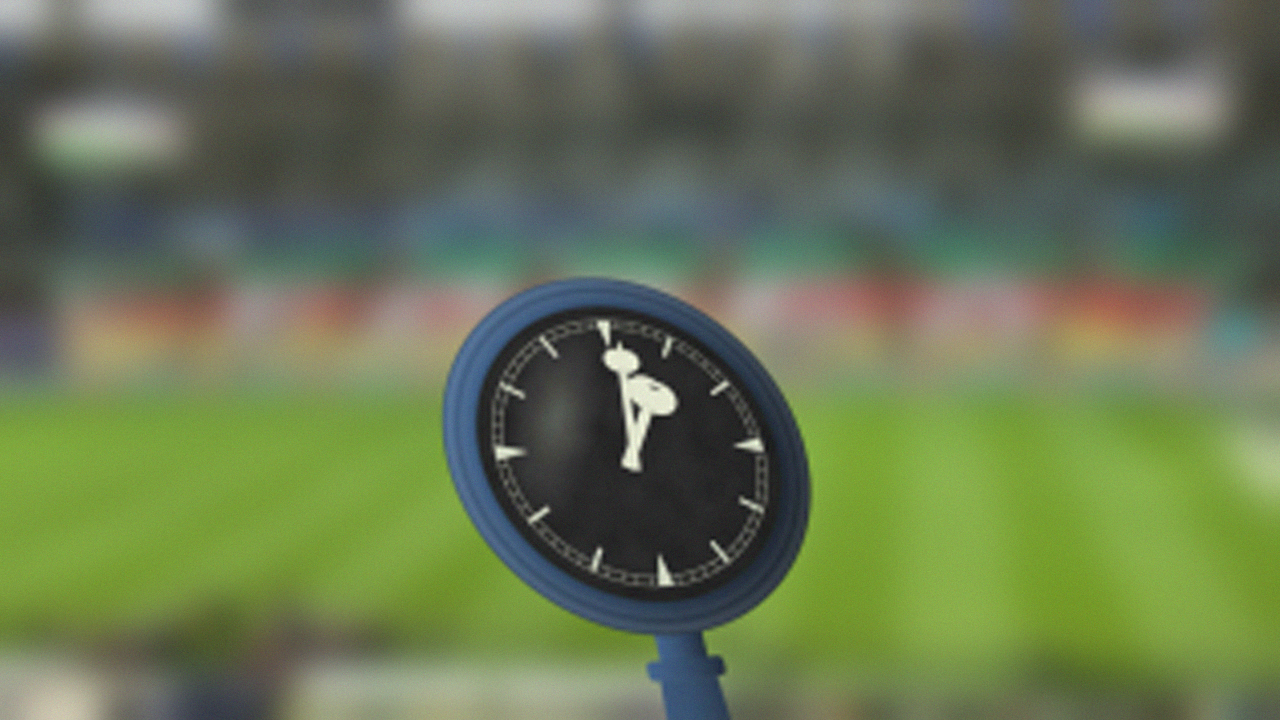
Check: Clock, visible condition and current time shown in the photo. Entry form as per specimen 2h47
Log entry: 1h01
